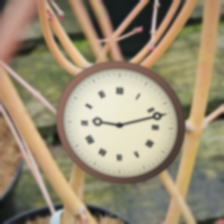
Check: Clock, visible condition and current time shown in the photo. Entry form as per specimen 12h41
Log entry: 9h12
